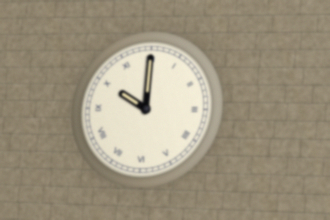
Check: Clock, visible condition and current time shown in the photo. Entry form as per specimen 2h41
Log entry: 10h00
